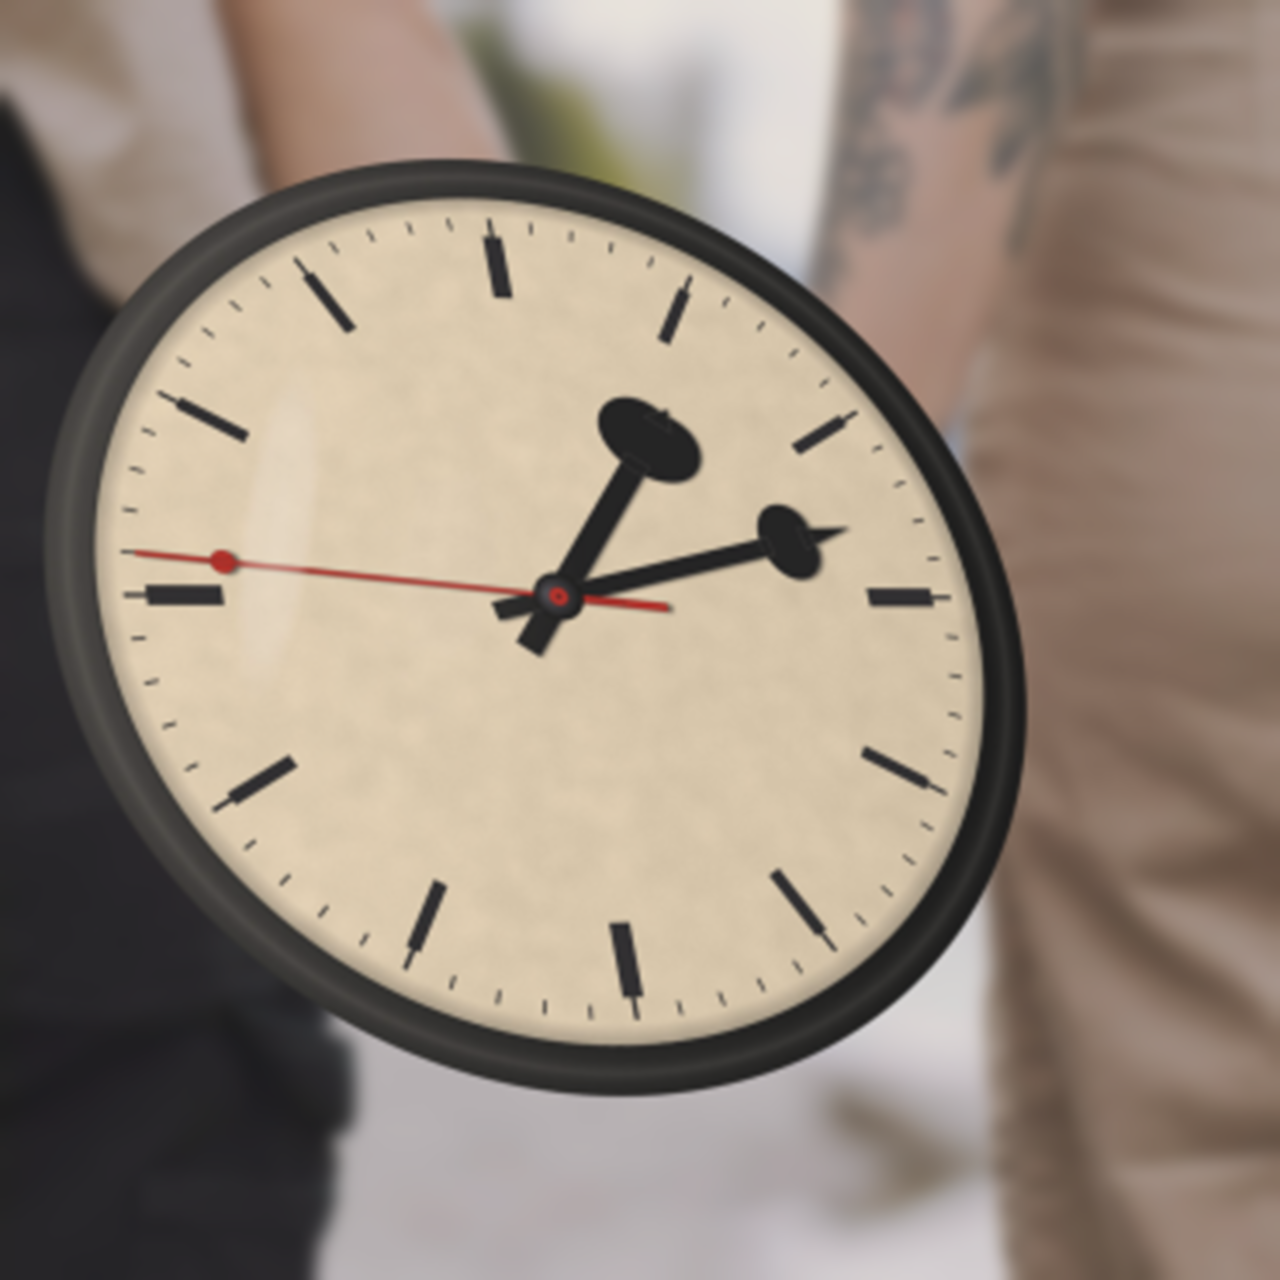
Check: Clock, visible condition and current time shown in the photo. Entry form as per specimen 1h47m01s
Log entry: 1h12m46s
